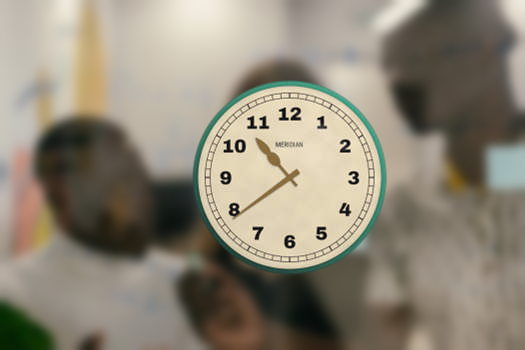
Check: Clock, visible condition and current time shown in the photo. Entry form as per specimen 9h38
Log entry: 10h39
